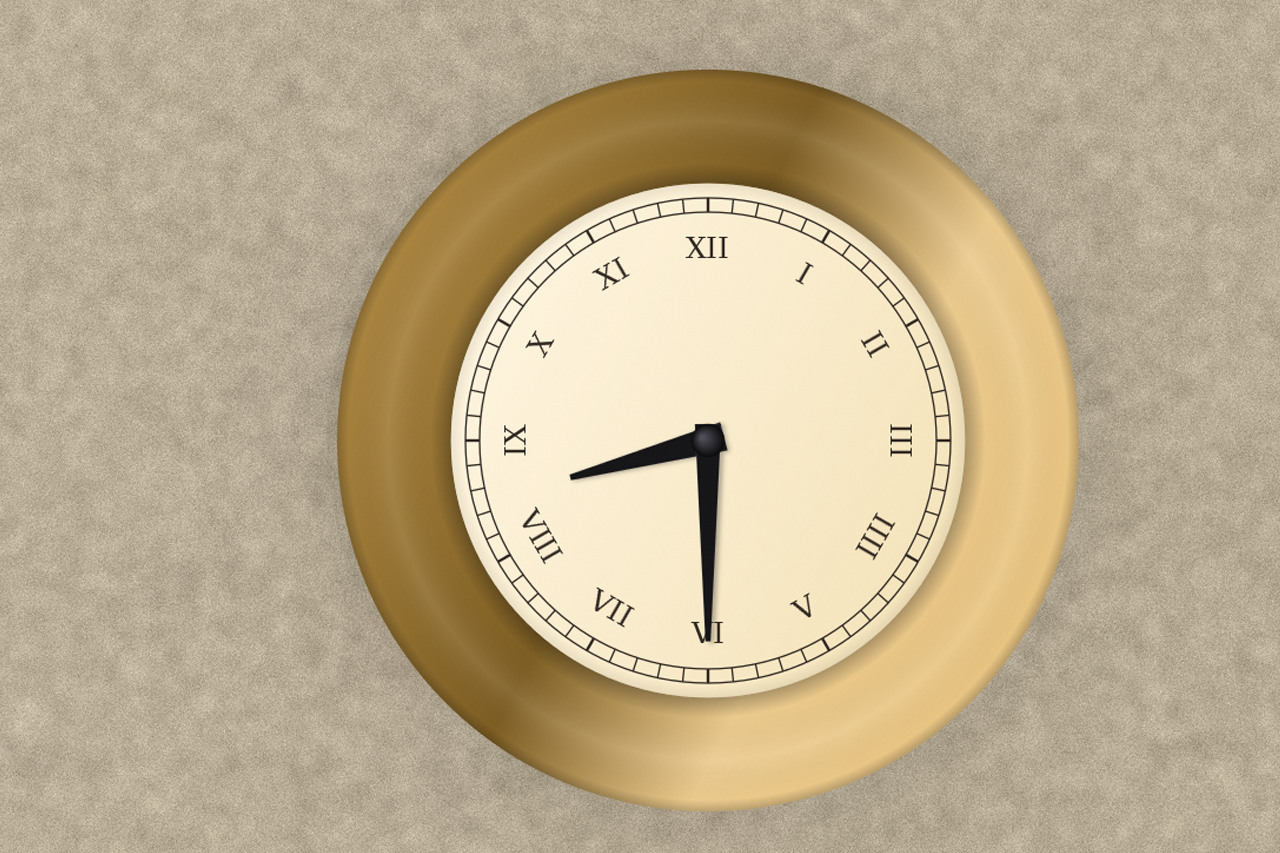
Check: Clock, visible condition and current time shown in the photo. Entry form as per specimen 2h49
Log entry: 8h30
